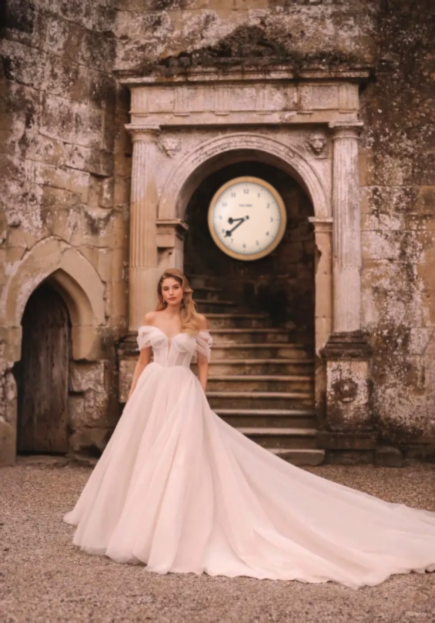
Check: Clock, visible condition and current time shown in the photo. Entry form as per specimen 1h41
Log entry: 8h38
